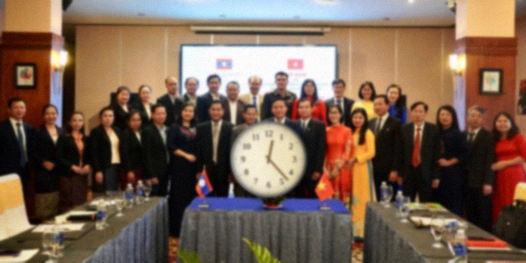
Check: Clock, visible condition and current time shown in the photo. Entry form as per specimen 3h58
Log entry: 12h23
